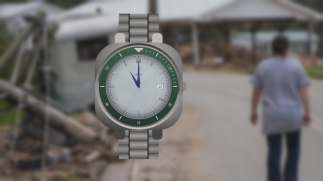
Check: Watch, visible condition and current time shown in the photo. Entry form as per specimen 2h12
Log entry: 11h00
